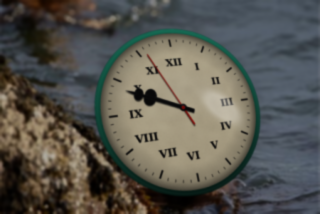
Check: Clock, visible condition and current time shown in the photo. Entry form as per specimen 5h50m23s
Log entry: 9h48m56s
